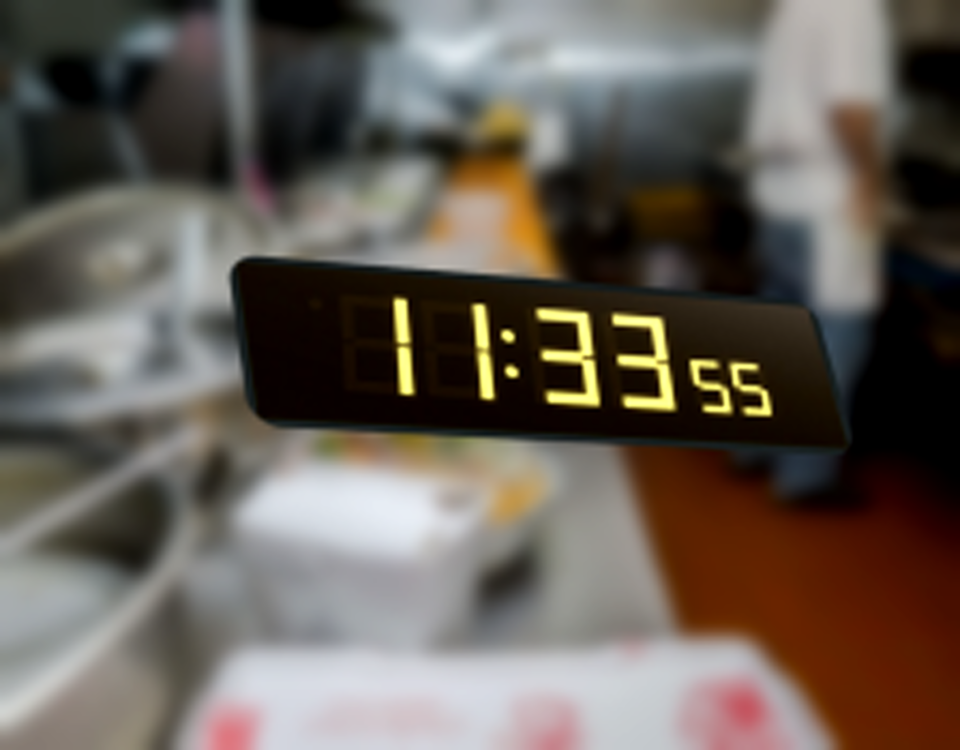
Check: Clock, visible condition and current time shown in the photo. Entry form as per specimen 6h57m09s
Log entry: 11h33m55s
